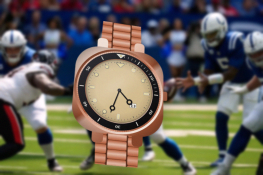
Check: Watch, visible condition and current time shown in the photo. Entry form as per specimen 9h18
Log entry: 4h33
